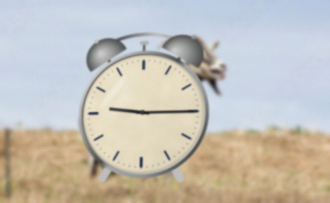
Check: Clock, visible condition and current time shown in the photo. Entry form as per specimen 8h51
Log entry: 9h15
